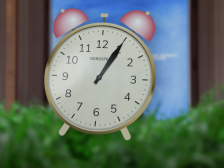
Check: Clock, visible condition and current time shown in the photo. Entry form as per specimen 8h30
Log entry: 1h05
